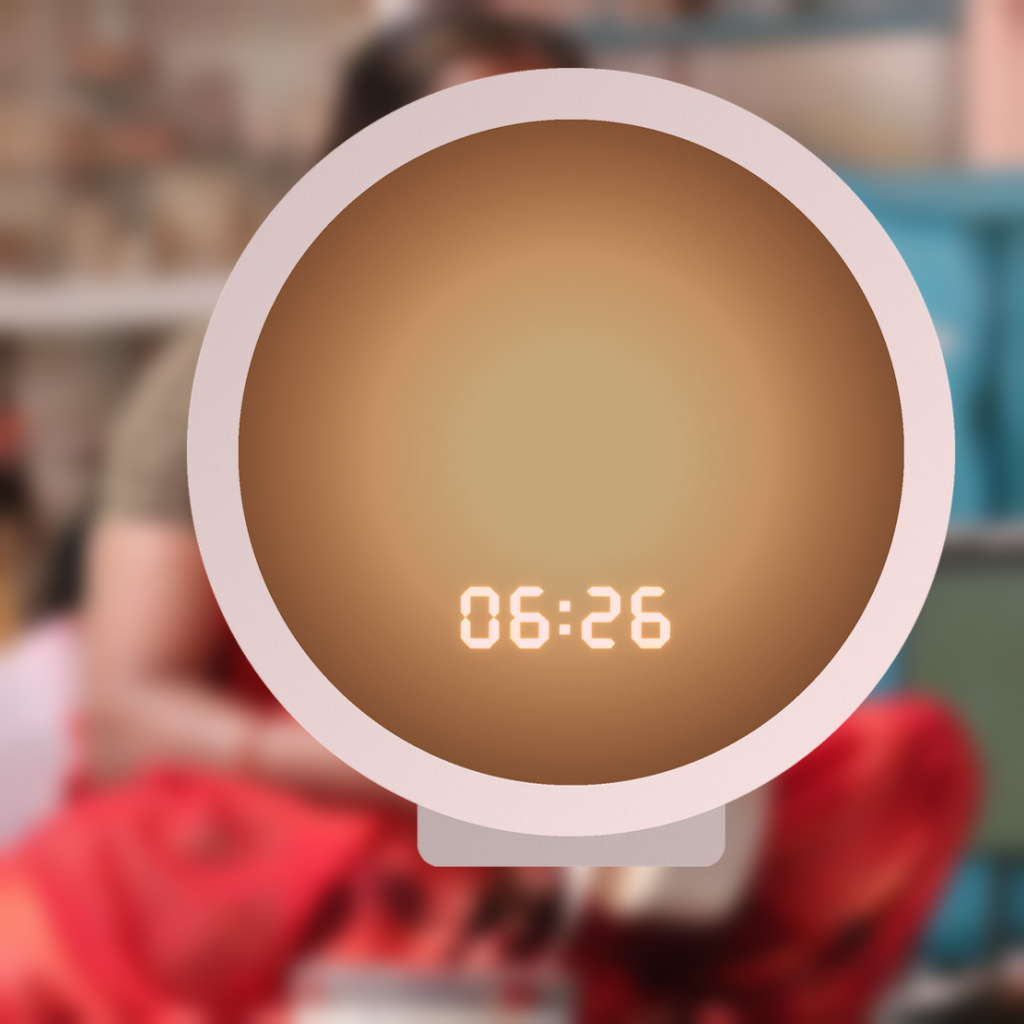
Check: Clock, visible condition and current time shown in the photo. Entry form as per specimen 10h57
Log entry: 6h26
